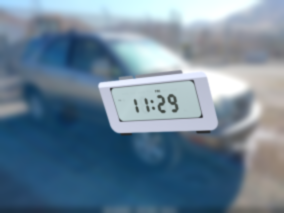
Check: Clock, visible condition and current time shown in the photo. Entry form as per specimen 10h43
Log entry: 11h29
